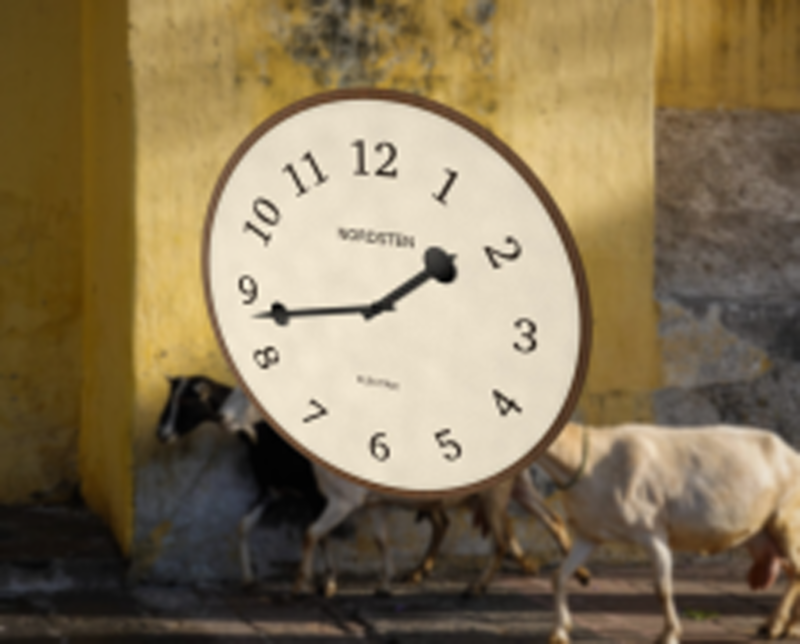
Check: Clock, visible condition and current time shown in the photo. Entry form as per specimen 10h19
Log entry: 1h43
